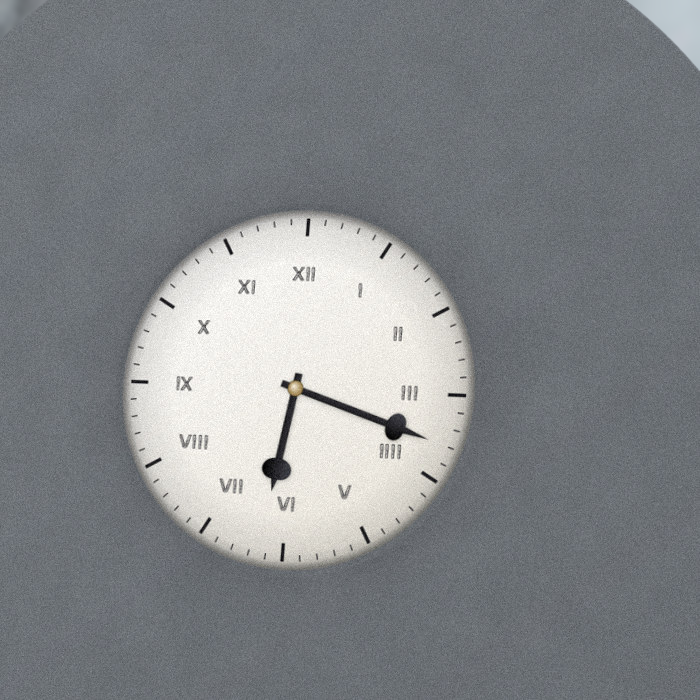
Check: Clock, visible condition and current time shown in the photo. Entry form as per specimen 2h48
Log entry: 6h18
